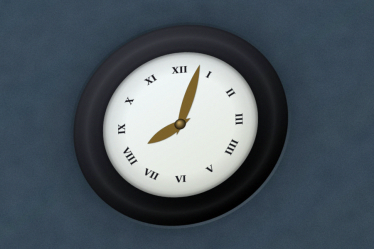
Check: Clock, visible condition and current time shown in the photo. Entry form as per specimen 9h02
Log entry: 8h03
